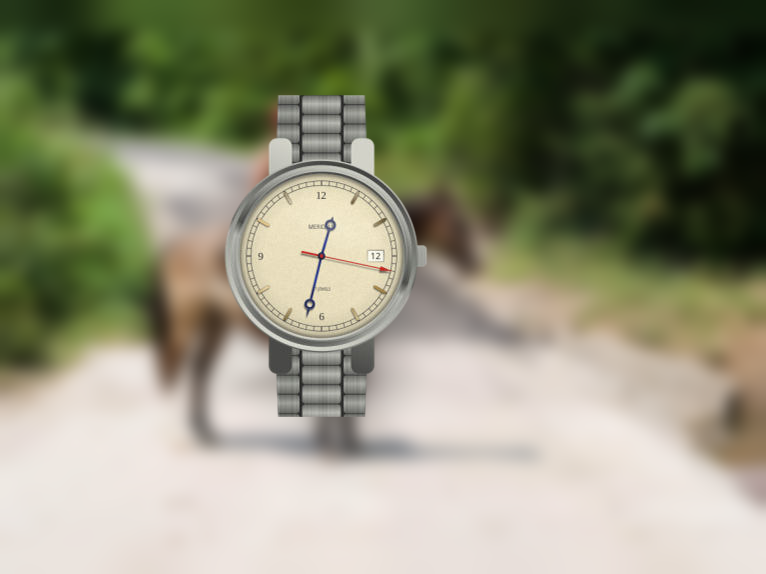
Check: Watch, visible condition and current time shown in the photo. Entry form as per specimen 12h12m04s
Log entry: 12h32m17s
